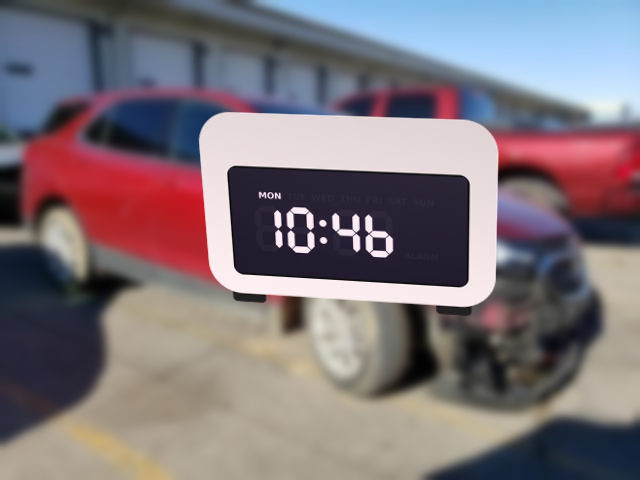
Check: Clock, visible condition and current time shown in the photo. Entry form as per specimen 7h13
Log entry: 10h46
